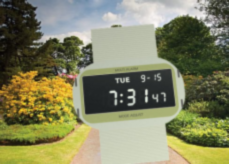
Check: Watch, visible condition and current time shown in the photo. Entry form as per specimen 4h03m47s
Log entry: 7h31m47s
